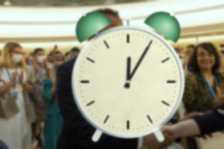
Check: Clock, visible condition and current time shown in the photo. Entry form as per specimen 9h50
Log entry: 12h05
